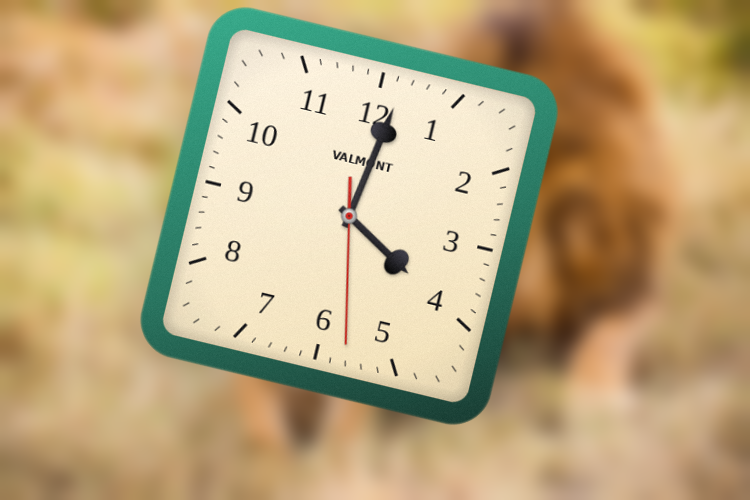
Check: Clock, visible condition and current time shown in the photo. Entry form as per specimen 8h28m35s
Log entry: 4h01m28s
